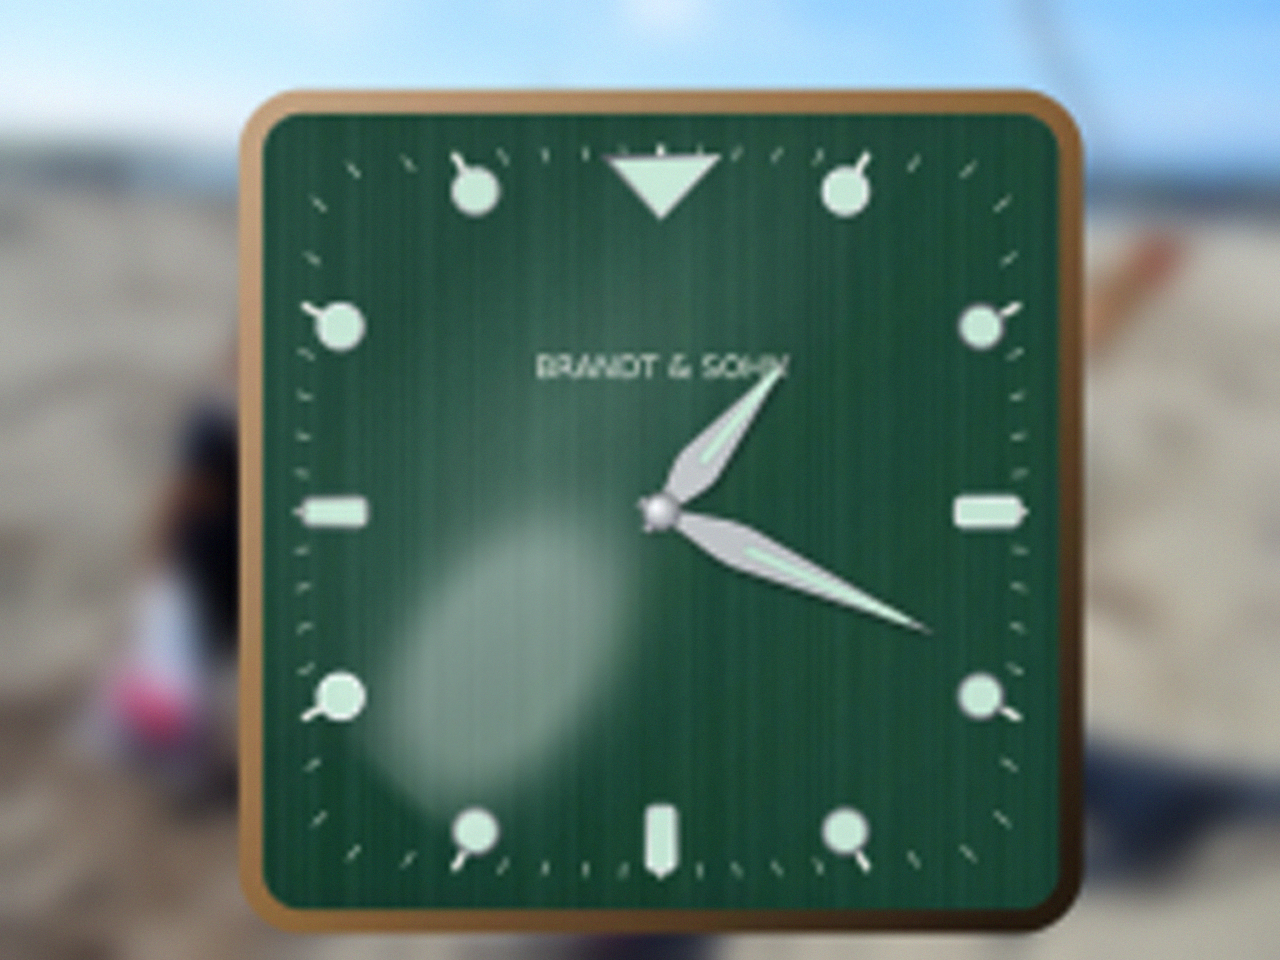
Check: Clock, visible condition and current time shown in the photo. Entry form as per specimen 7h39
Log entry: 1h19
